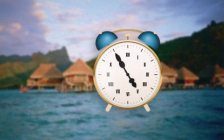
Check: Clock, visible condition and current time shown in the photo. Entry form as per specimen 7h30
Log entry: 4h55
